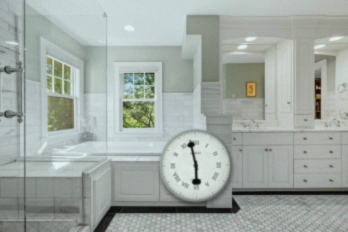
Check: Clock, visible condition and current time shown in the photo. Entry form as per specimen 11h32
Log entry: 5h58
